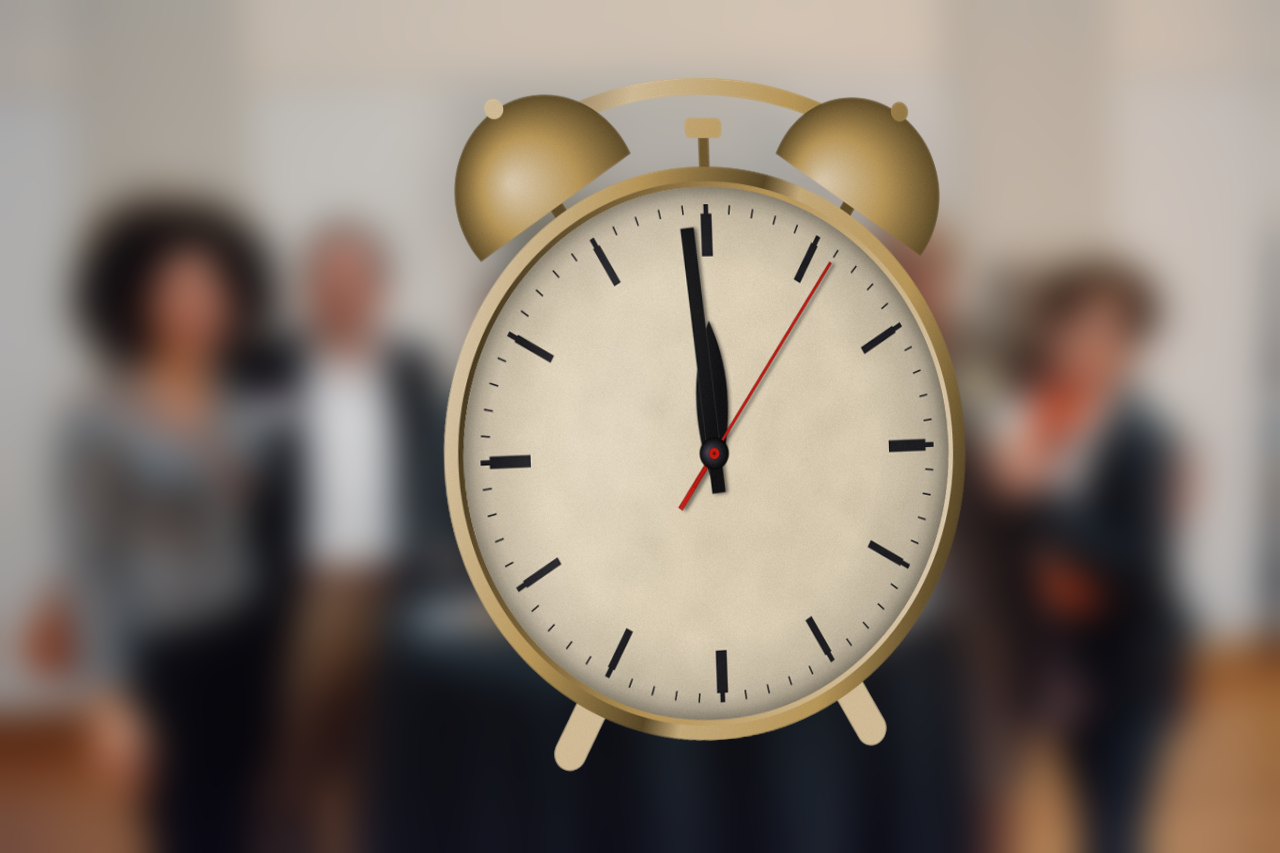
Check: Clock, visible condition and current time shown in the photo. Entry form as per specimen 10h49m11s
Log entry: 11h59m06s
